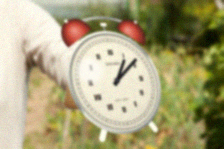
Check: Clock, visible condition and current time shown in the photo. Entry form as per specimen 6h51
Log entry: 1h09
